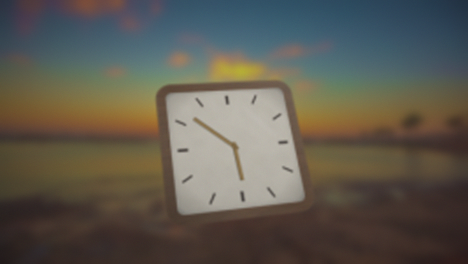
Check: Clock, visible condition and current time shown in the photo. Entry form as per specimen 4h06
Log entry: 5h52
